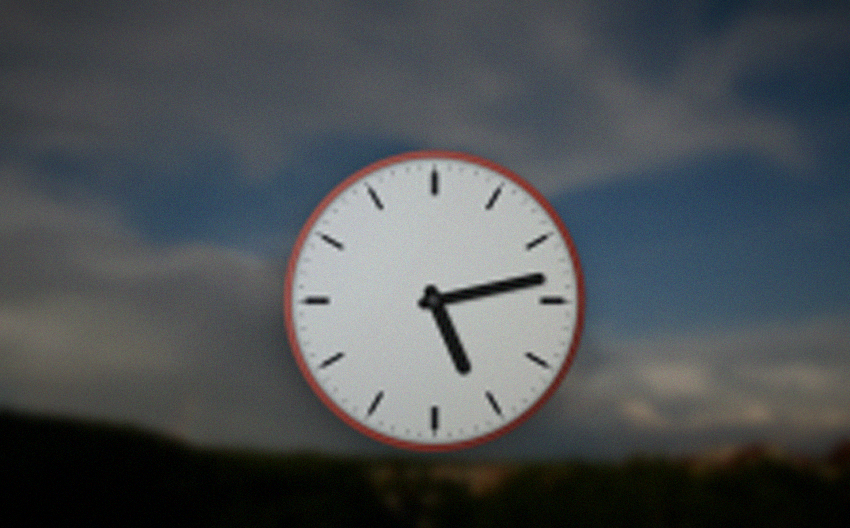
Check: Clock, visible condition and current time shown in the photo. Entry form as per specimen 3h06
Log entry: 5h13
